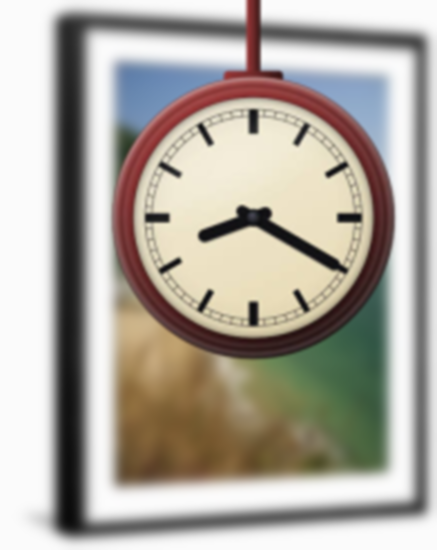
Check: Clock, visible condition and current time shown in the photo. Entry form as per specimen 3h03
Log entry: 8h20
